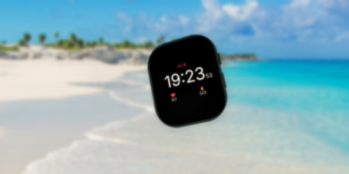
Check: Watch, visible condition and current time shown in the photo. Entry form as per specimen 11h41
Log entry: 19h23
